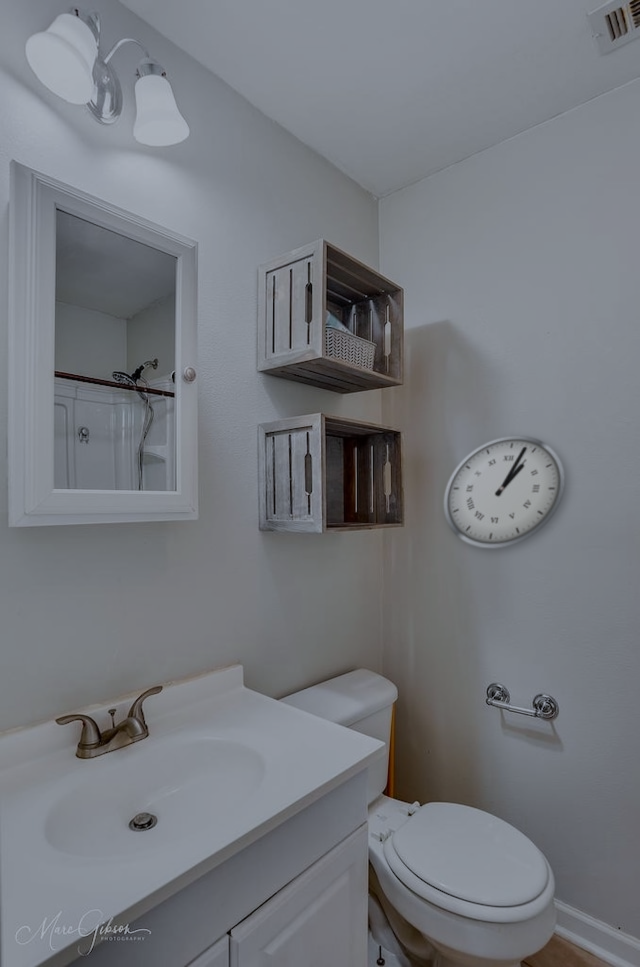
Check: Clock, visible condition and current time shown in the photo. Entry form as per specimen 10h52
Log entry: 1h03
